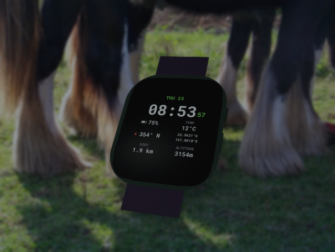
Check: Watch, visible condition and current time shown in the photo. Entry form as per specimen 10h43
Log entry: 8h53
